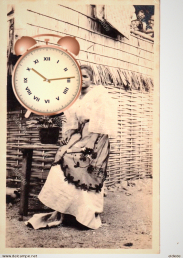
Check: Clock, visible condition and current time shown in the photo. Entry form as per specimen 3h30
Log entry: 10h14
